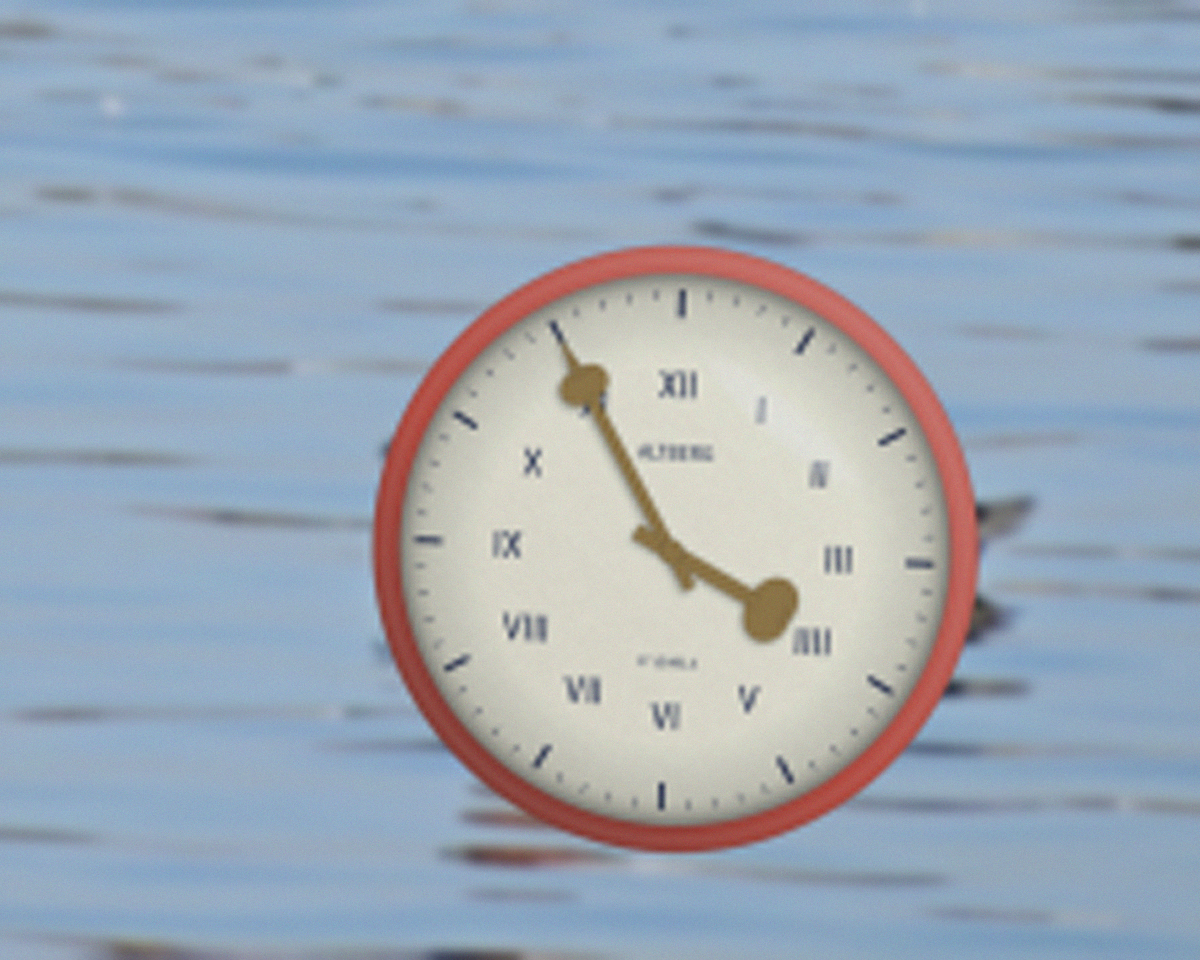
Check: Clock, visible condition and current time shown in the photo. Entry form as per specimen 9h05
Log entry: 3h55
